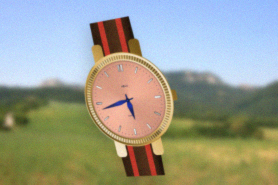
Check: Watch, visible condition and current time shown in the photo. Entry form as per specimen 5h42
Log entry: 5h43
